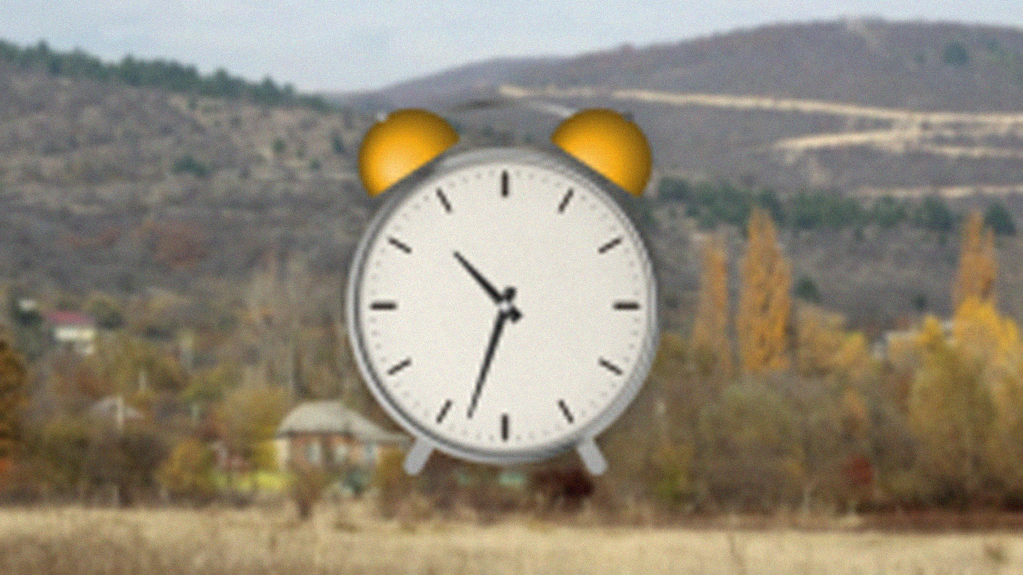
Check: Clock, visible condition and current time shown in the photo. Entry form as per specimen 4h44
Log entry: 10h33
